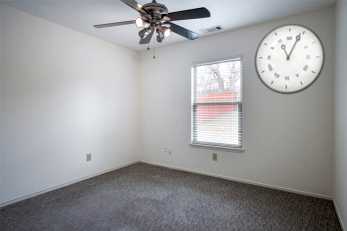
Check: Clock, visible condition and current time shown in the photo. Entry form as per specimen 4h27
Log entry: 11h04
